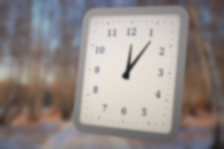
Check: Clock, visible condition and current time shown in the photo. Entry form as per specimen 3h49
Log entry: 12h06
